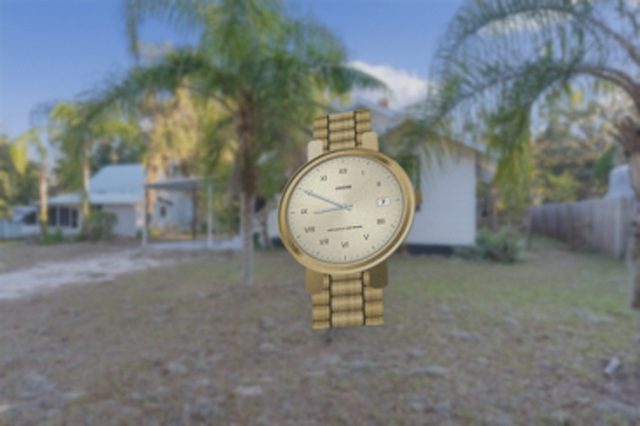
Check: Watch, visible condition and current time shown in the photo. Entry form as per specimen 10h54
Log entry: 8h50
